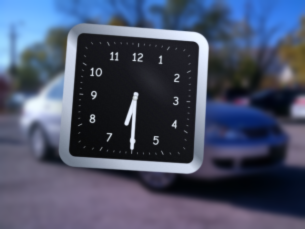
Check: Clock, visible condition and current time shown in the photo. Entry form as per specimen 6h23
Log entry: 6h30
